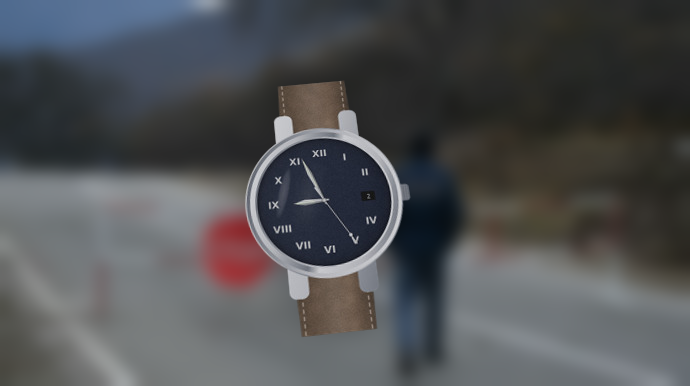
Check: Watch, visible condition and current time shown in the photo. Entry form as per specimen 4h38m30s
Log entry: 8h56m25s
